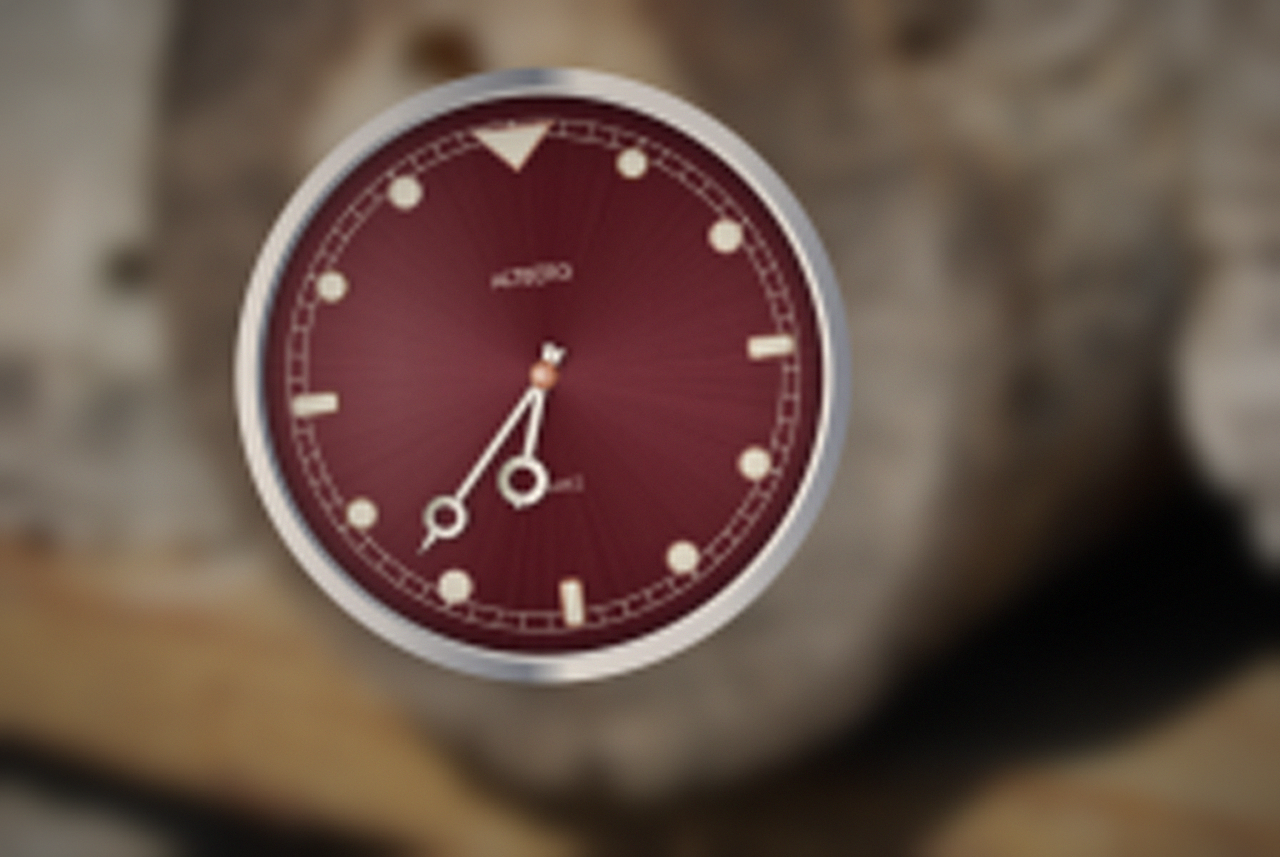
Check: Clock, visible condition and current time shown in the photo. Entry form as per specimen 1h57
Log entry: 6h37
